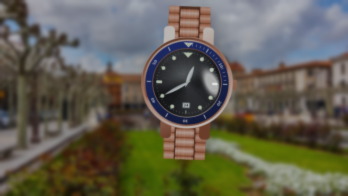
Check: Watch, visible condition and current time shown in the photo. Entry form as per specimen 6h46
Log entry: 12h40
